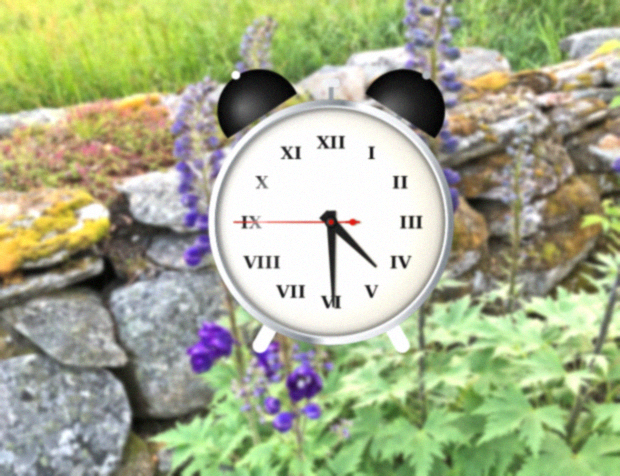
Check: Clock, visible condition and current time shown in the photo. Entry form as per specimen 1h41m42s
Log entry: 4h29m45s
